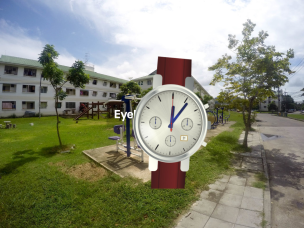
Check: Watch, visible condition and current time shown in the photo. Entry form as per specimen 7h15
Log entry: 12h06
